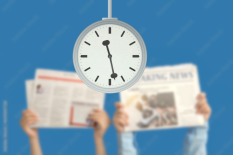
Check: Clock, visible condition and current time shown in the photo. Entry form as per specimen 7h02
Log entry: 11h28
